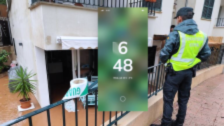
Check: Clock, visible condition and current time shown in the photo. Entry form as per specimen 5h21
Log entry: 6h48
